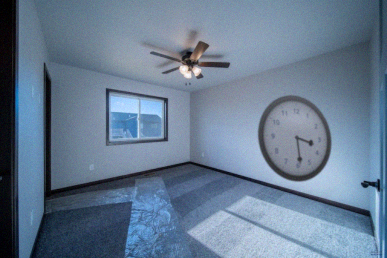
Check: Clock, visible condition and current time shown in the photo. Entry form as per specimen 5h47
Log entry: 3h29
